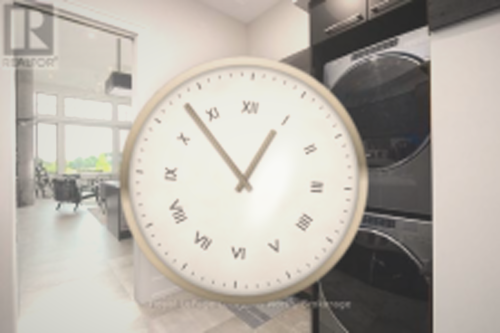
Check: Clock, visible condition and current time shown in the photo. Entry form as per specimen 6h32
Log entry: 12h53
